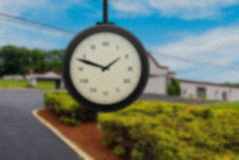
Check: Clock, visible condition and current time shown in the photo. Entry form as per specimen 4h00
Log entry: 1h48
